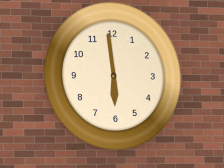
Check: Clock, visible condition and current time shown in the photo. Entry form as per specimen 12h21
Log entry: 5h59
